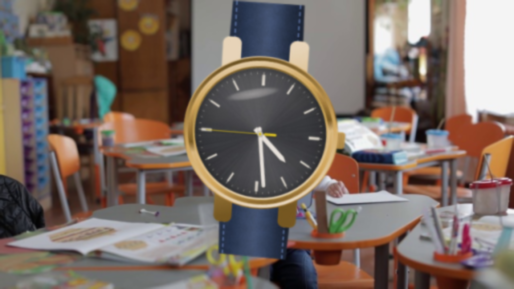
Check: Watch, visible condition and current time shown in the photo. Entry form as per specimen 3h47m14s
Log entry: 4h28m45s
